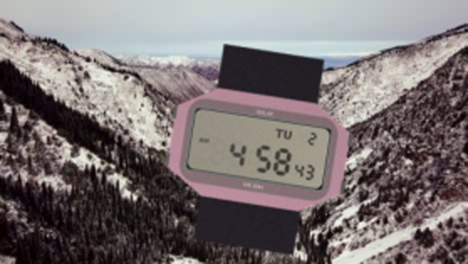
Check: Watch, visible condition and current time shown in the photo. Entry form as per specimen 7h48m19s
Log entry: 4h58m43s
